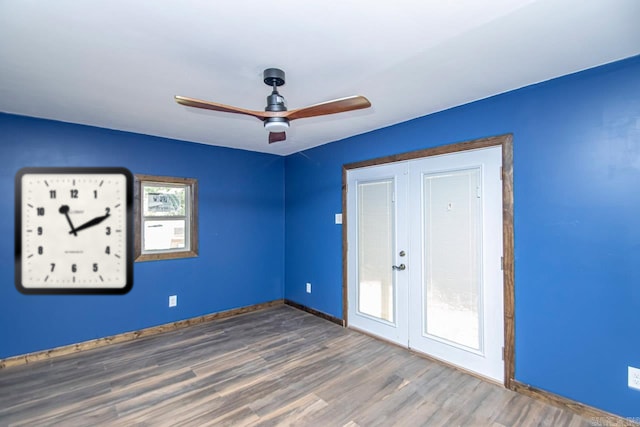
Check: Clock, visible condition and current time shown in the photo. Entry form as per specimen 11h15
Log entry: 11h11
